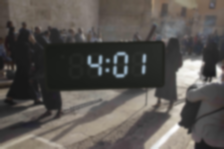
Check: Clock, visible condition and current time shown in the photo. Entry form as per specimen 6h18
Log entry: 4h01
